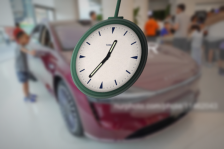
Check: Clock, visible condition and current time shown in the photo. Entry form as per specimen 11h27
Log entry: 12h36
